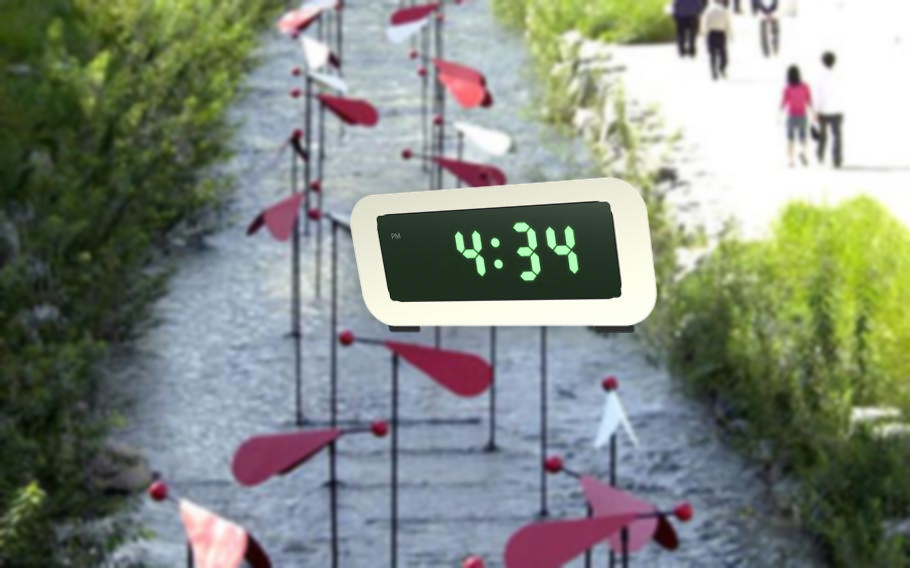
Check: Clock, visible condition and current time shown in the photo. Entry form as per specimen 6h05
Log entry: 4h34
